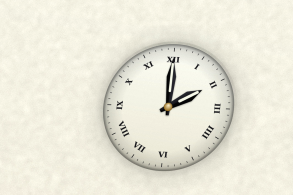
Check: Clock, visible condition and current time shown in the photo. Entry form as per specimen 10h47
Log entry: 2h00
